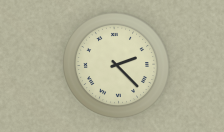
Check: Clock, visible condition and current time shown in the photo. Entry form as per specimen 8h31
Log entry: 2h23
